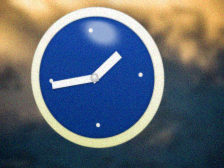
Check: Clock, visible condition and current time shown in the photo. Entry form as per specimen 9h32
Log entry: 1h44
